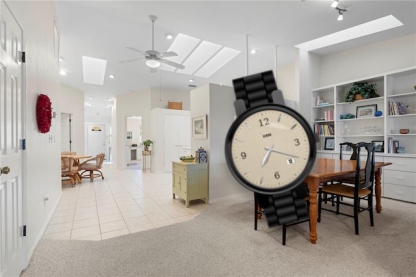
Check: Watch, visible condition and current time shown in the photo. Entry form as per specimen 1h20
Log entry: 7h20
